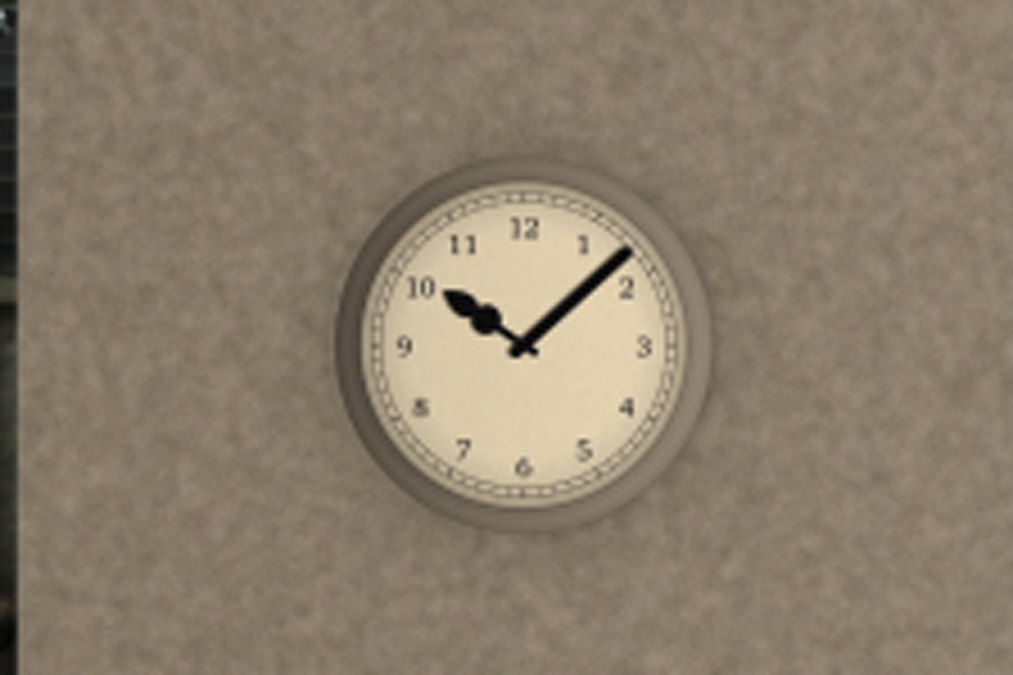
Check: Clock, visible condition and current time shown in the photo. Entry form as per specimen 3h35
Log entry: 10h08
